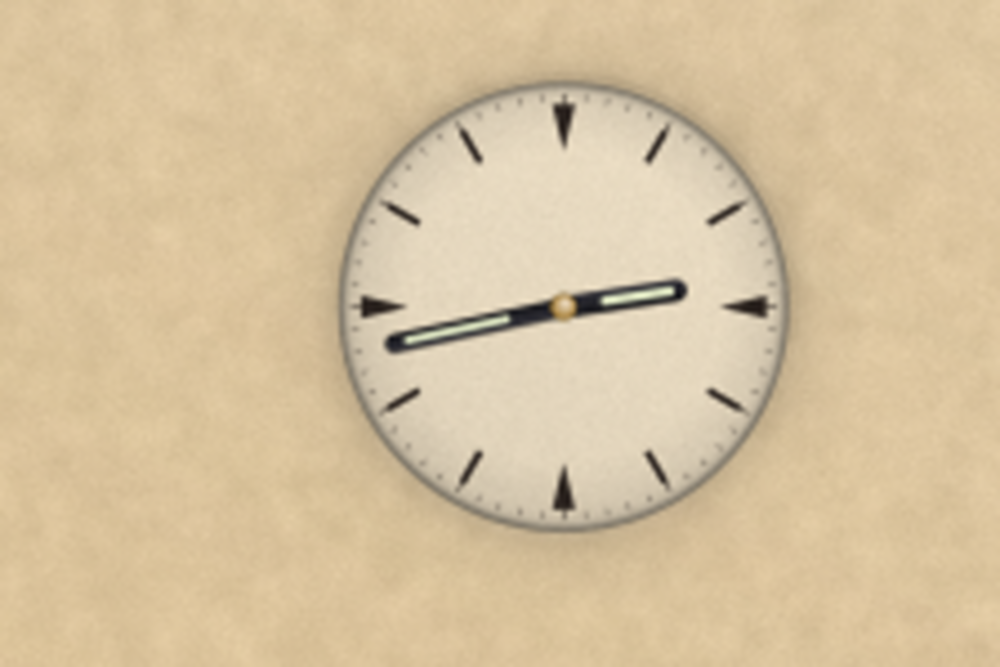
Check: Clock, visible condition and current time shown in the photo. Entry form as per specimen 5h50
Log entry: 2h43
